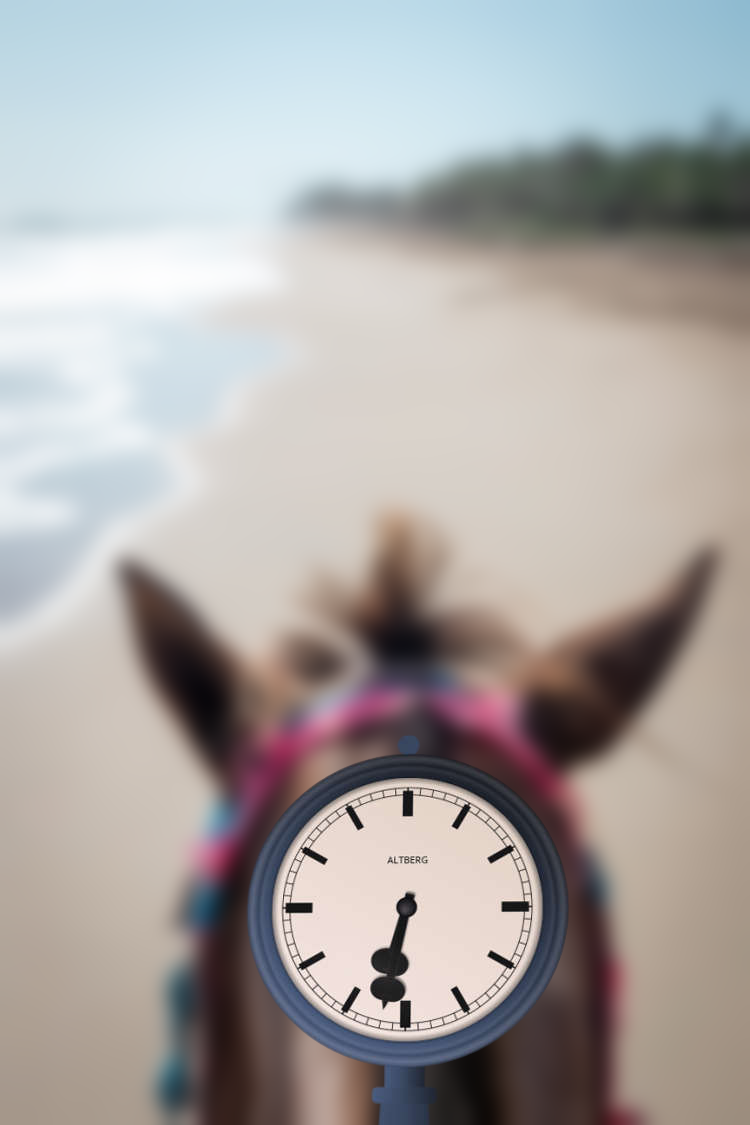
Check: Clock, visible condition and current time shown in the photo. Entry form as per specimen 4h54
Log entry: 6h32
